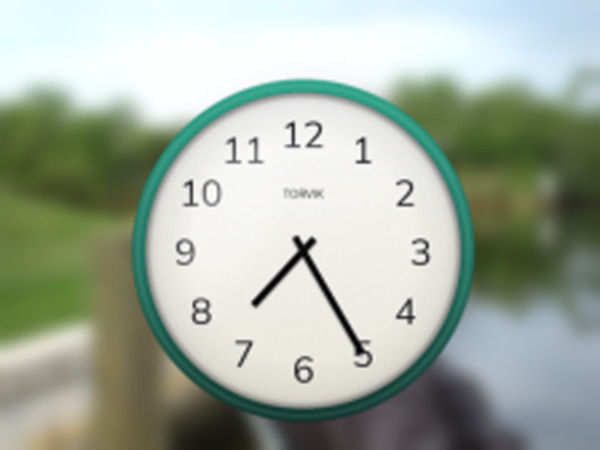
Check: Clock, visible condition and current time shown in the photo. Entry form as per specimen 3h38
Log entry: 7h25
